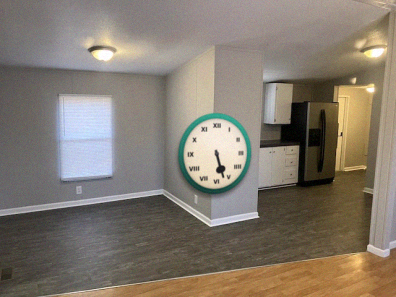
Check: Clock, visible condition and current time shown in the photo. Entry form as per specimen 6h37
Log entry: 5h27
